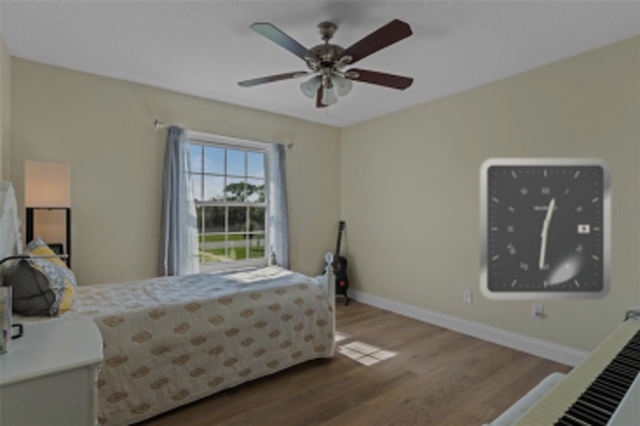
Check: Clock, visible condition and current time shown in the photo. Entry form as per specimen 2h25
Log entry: 12h31
